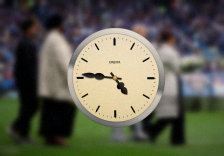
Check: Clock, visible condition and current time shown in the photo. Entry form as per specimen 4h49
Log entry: 4h46
